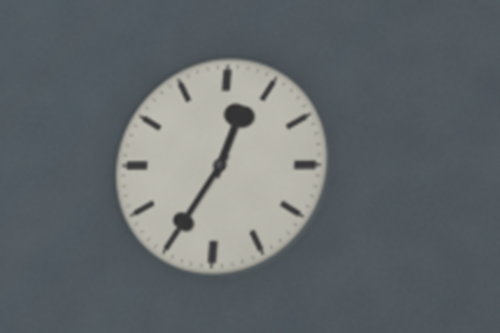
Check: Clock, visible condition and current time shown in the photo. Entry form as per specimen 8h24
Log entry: 12h35
